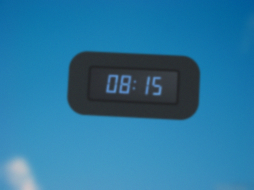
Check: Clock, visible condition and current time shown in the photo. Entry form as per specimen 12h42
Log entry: 8h15
